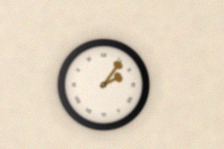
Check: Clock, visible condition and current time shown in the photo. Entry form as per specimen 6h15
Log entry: 2h06
